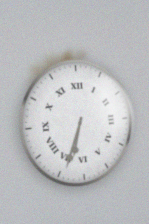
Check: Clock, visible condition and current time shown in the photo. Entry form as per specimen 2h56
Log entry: 6h34
